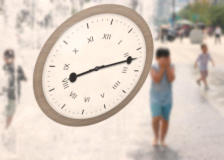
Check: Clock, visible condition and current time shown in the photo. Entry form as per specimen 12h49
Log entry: 8h12
